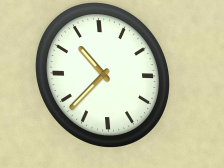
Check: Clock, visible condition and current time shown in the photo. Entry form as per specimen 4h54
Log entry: 10h38
